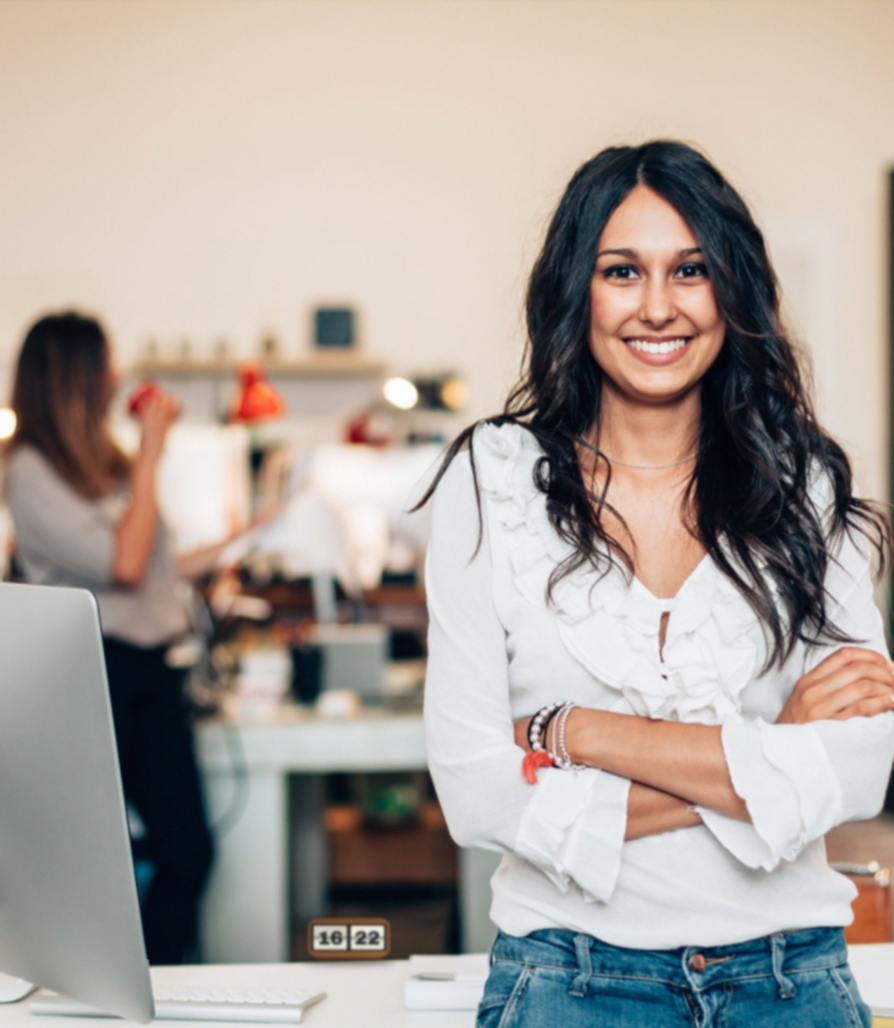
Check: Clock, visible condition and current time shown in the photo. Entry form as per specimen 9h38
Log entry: 16h22
